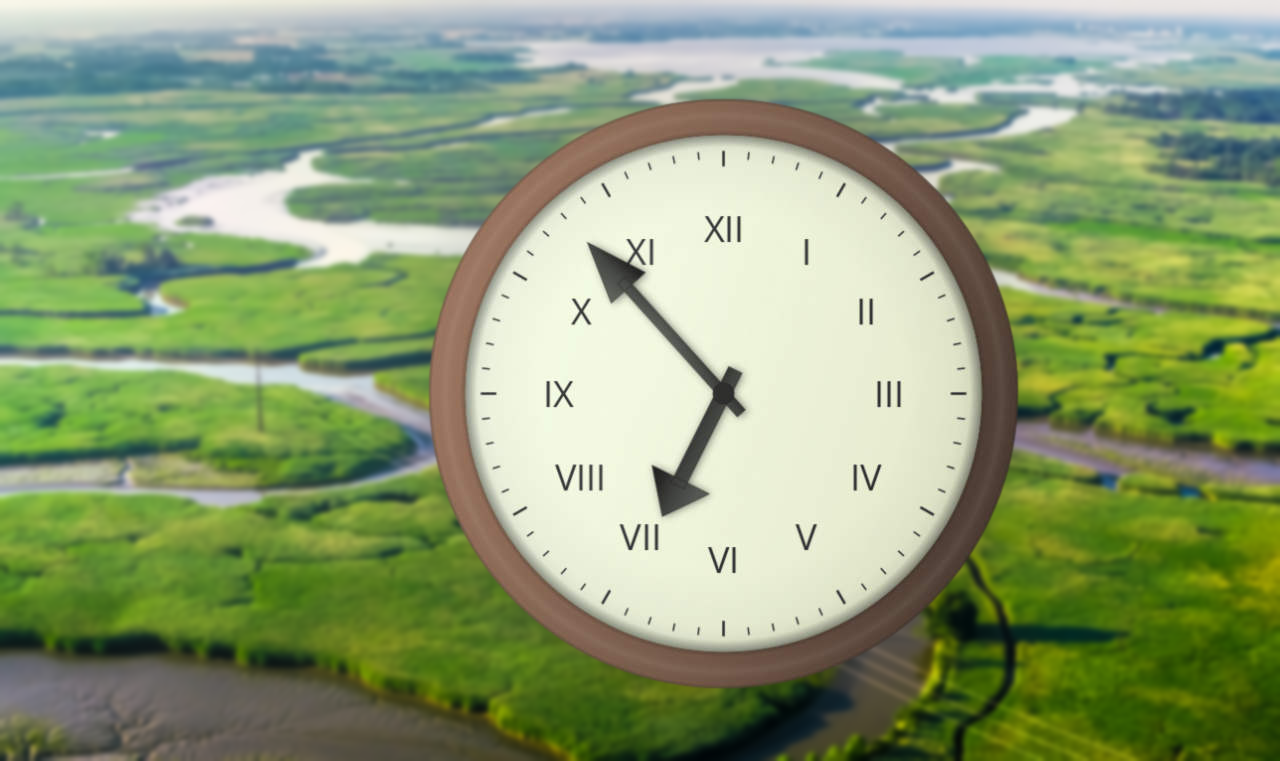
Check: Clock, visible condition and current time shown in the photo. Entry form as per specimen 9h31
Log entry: 6h53
